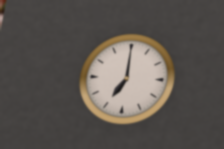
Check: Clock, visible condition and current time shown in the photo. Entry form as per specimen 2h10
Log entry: 7h00
